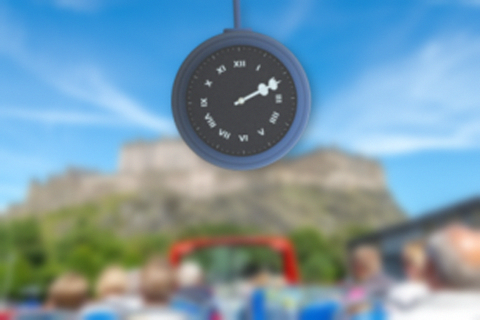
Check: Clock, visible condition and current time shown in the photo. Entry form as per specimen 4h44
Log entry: 2h11
